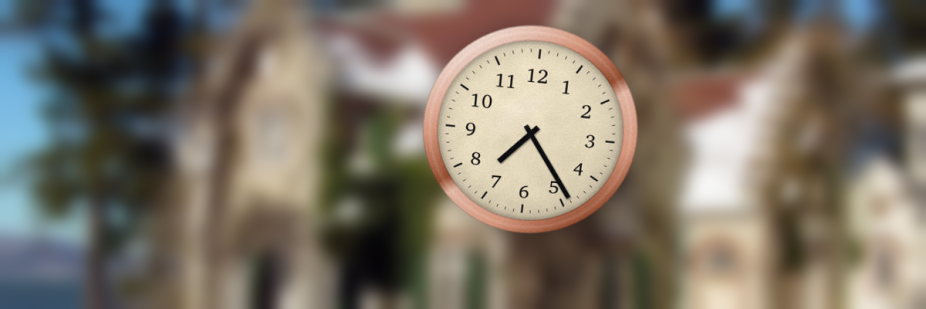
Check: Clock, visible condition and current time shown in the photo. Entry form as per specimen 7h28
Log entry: 7h24
